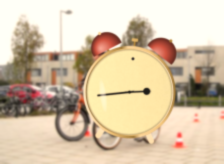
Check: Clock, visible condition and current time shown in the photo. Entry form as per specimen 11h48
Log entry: 2h43
